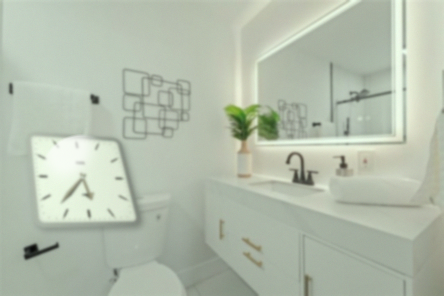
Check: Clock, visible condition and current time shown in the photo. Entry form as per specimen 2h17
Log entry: 5h37
